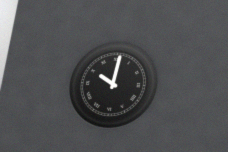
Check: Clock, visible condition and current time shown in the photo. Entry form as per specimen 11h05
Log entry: 10h01
